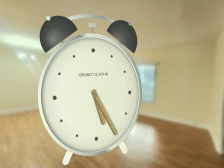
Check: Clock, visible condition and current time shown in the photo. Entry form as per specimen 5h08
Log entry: 5h25
